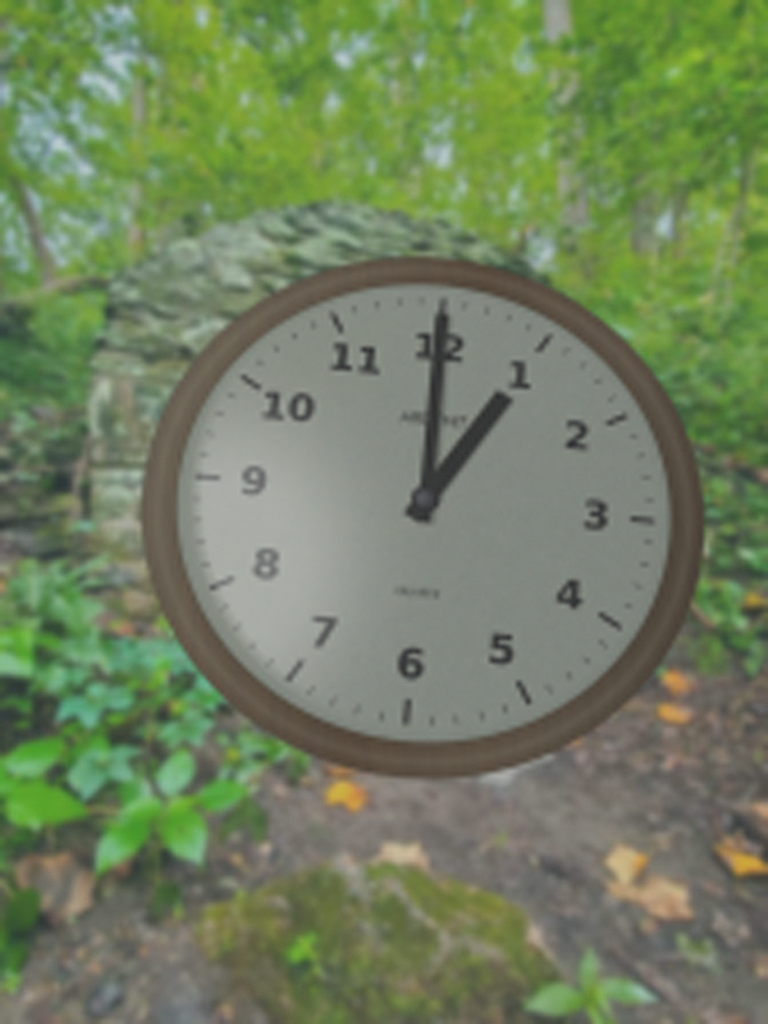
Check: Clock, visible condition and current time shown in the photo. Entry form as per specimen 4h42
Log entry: 1h00
